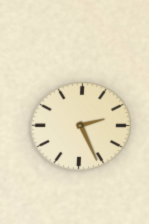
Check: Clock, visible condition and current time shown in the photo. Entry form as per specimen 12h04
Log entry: 2h26
